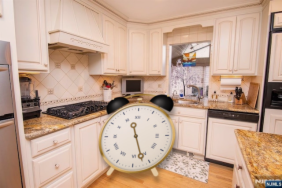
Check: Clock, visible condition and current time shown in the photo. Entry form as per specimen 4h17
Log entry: 11h27
